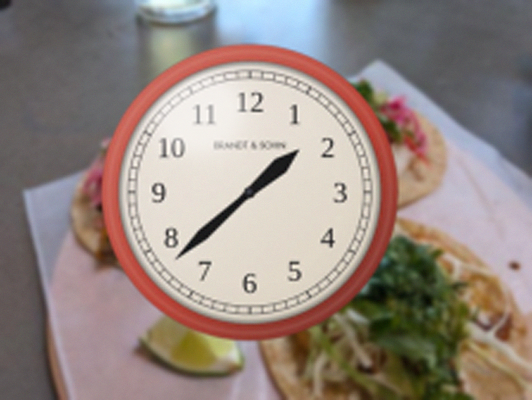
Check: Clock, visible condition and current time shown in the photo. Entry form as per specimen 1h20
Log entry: 1h38
